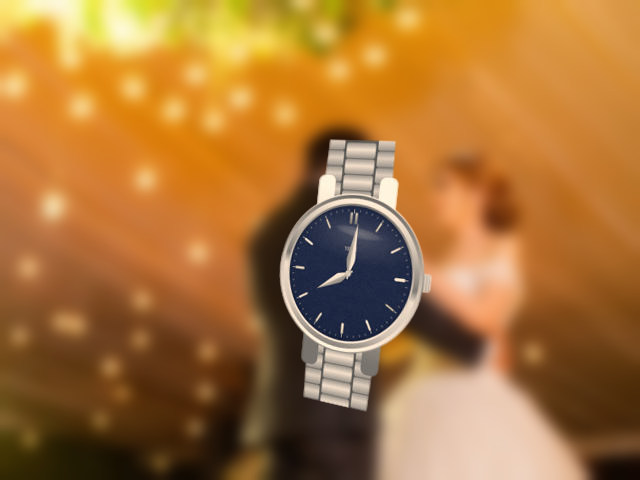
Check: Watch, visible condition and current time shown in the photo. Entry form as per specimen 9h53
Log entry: 8h01
